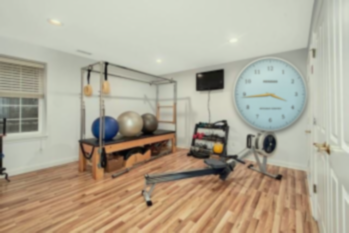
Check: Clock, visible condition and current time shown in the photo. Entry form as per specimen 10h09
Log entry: 3h44
